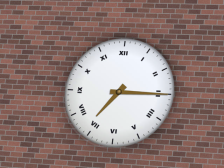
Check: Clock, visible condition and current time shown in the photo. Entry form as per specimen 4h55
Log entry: 7h15
